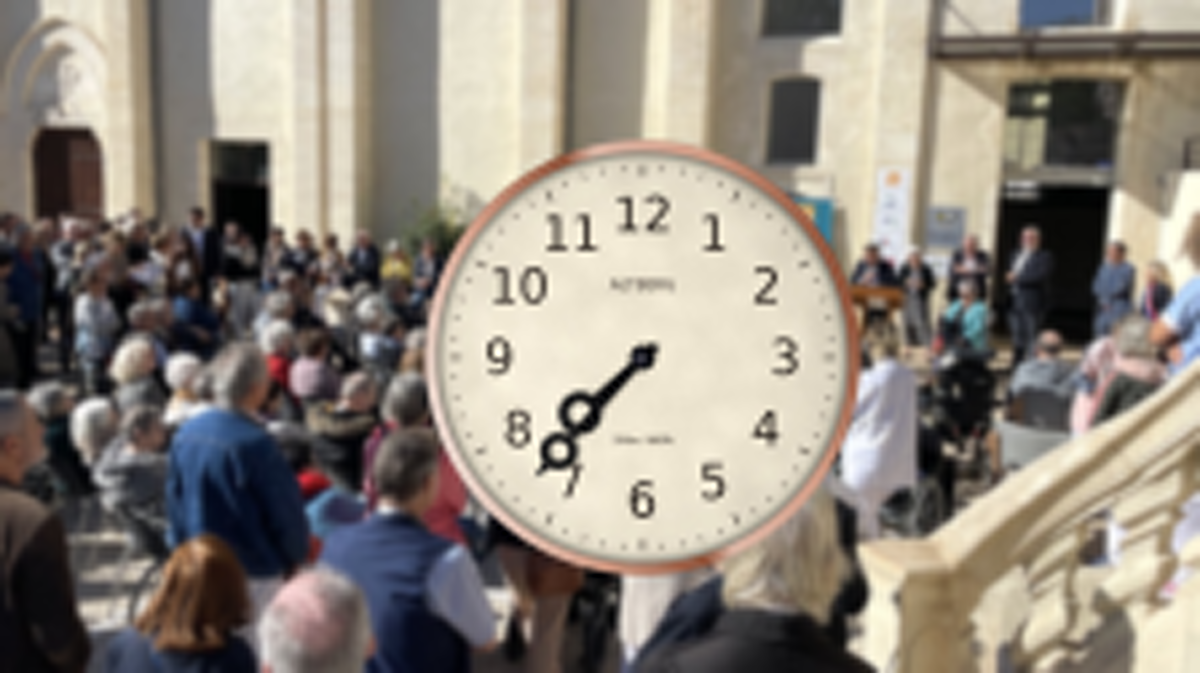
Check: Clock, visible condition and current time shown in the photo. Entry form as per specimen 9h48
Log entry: 7h37
